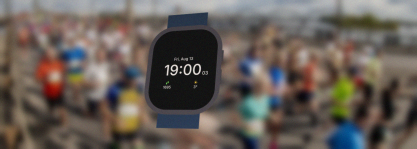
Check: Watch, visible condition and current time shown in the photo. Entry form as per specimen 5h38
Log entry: 19h00
